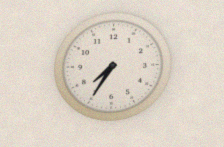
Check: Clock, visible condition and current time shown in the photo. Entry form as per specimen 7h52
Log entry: 7h35
